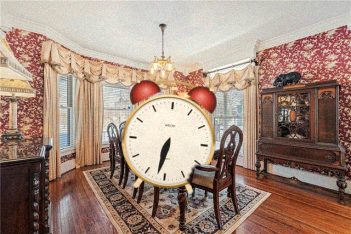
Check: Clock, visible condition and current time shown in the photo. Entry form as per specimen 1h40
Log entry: 6h32
